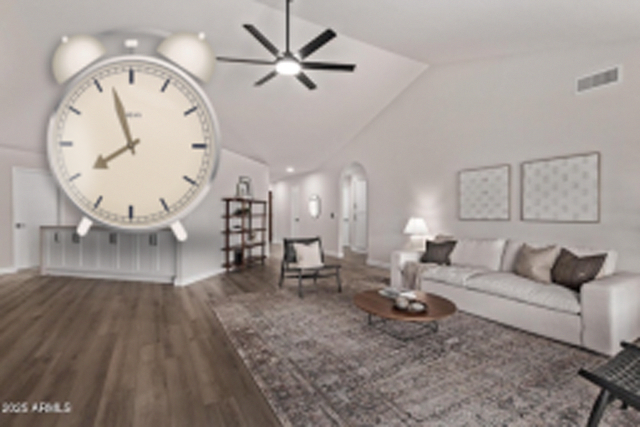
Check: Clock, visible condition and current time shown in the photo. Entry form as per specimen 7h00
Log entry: 7h57
